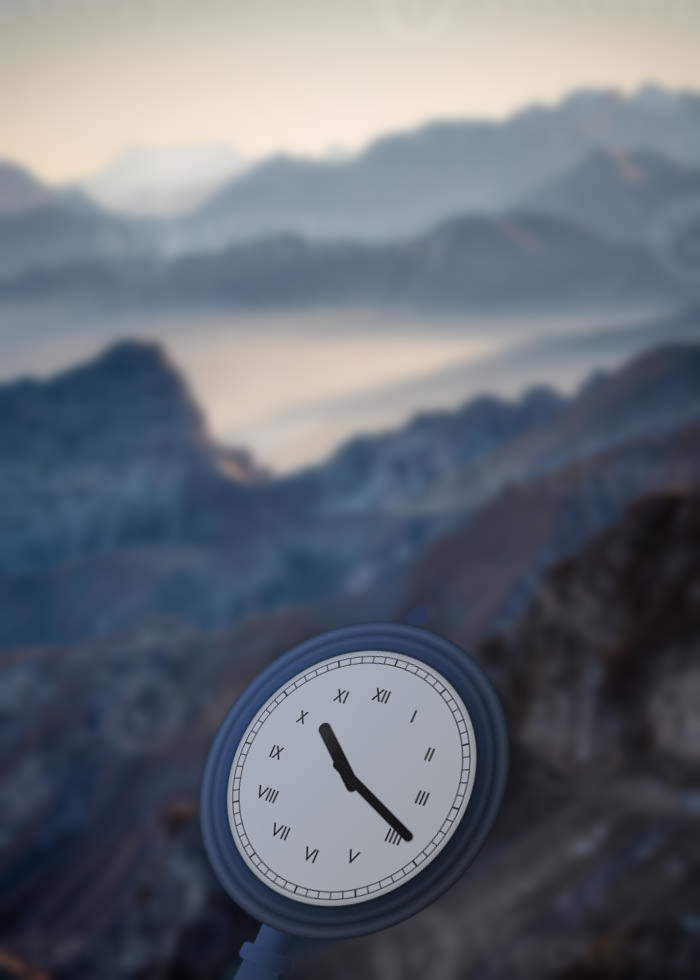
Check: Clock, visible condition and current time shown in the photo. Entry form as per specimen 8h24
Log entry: 10h19
